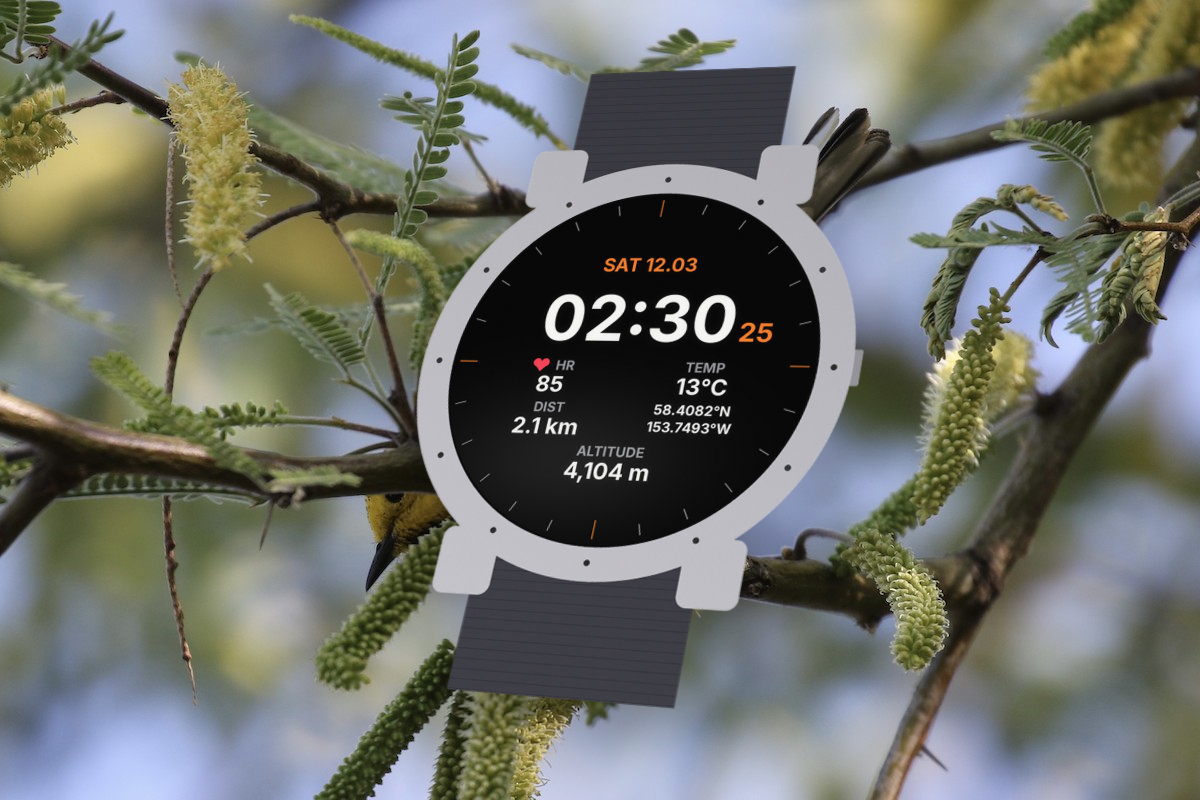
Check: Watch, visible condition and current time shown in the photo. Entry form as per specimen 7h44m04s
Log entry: 2h30m25s
